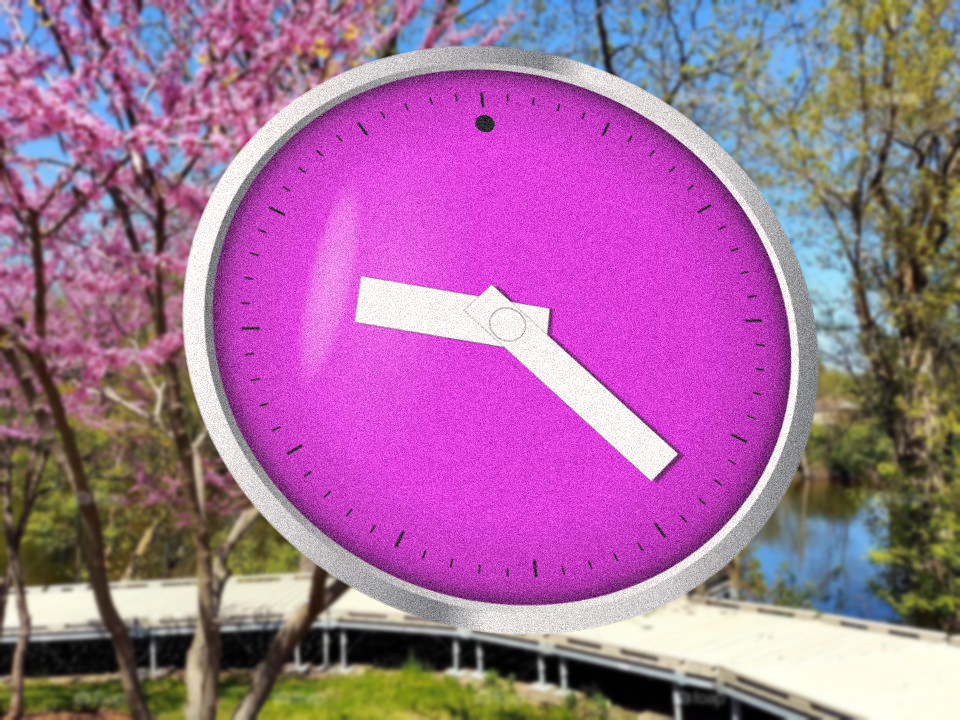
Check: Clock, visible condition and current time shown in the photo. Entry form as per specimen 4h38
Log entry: 9h23
